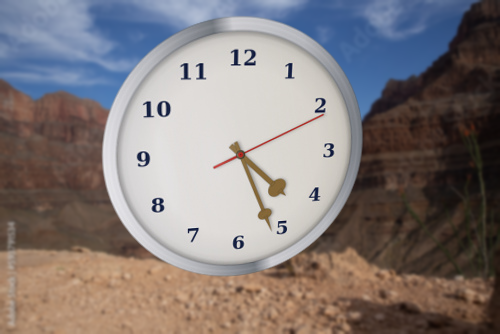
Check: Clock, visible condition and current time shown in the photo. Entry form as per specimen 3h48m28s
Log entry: 4h26m11s
